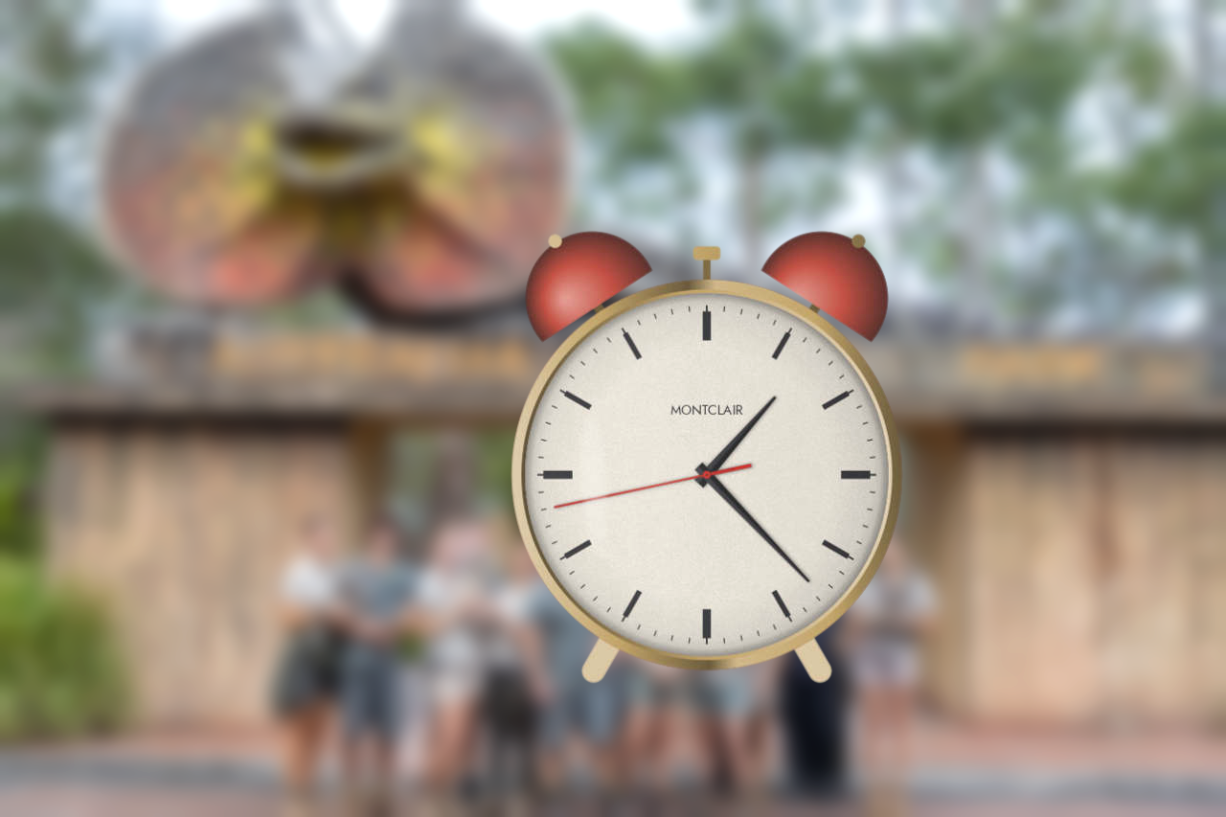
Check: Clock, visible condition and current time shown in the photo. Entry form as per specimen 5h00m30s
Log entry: 1h22m43s
